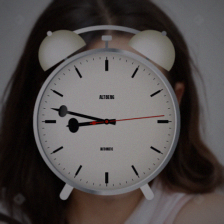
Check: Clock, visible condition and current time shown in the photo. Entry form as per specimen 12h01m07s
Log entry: 8h47m14s
